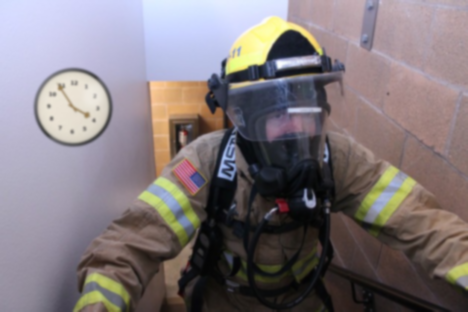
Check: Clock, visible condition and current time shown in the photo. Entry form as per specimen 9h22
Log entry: 3h54
